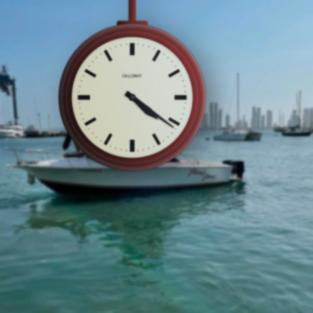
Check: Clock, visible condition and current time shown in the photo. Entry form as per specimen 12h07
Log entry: 4h21
